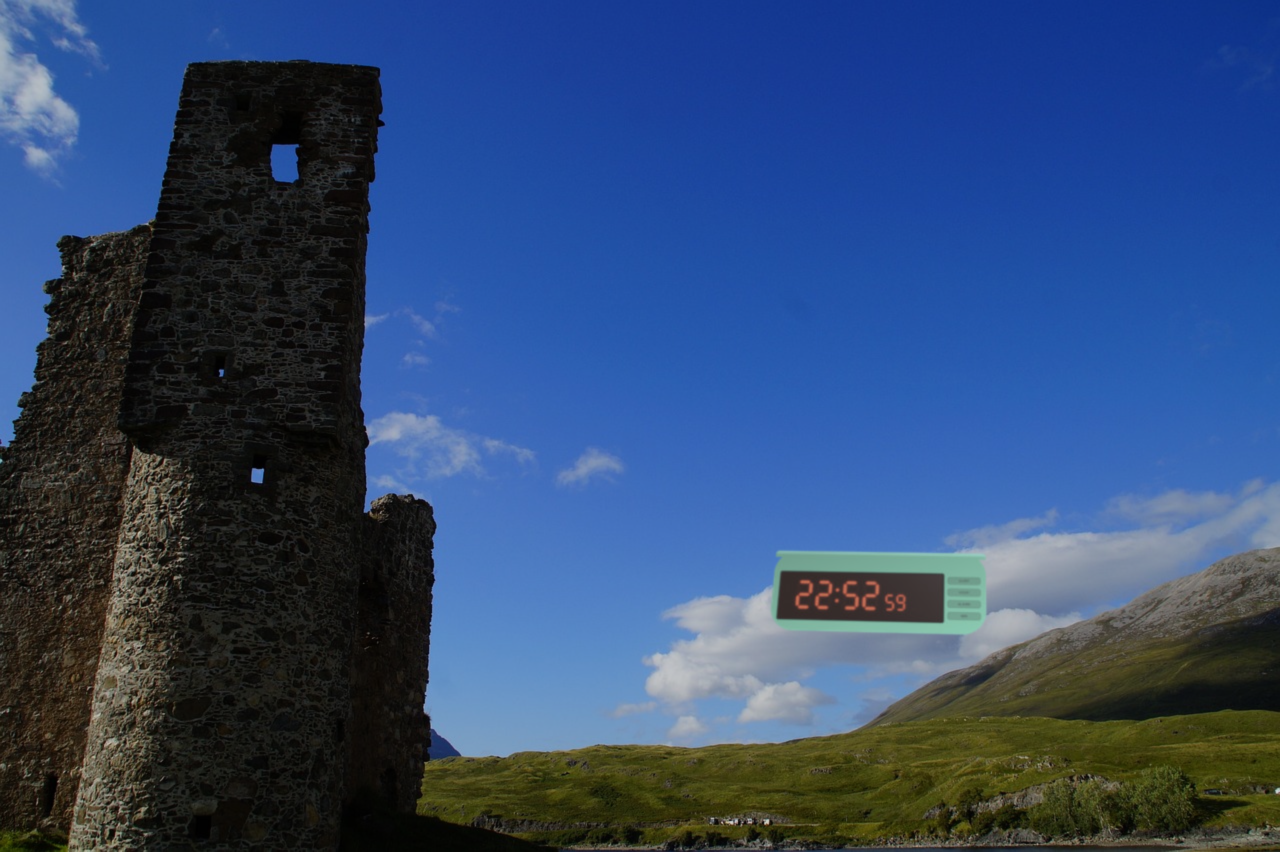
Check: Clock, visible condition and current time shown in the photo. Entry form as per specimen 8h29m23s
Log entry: 22h52m59s
